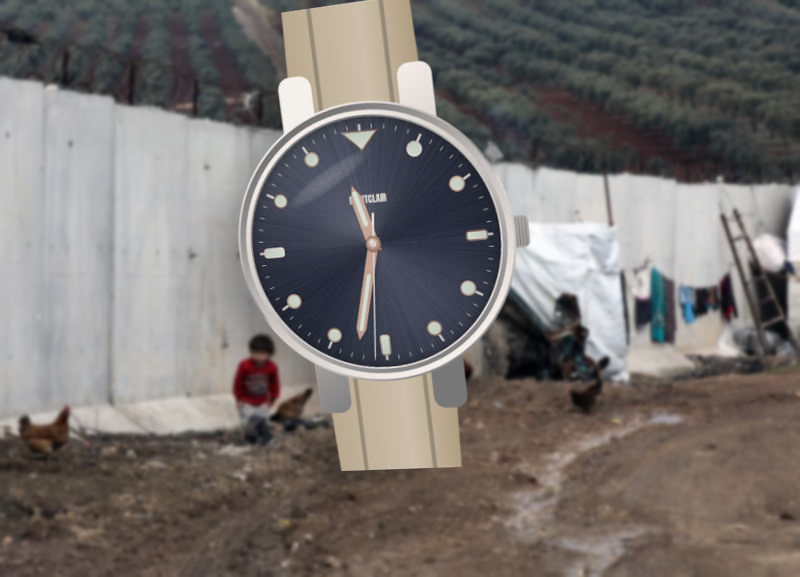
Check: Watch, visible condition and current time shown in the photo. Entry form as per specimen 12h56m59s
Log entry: 11h32m31s
